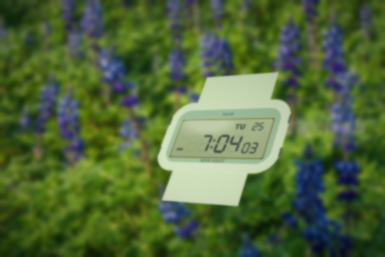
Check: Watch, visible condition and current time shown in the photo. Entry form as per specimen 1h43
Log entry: 7h04
